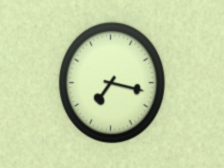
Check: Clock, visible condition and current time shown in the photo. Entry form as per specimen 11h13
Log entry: 7h17
